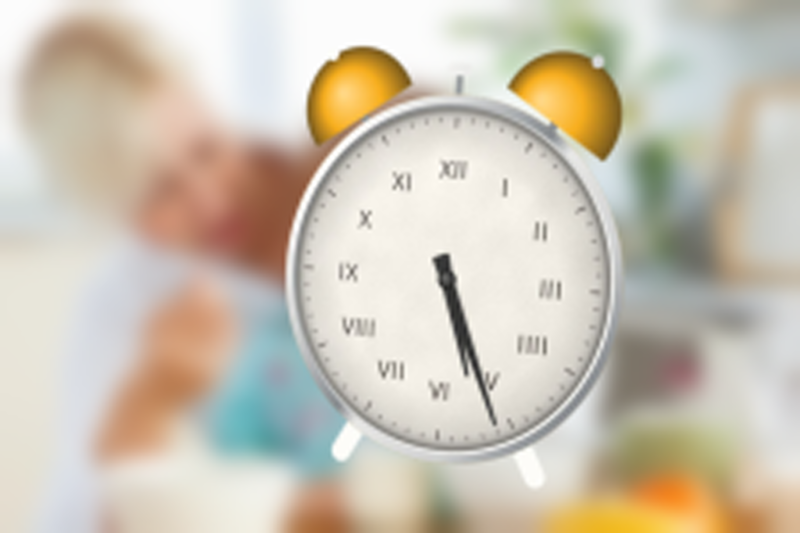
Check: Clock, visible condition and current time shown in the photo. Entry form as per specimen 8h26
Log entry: 5h26
